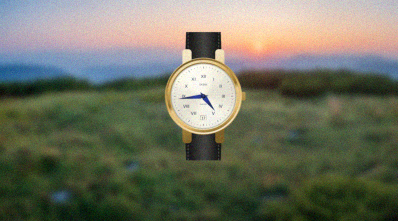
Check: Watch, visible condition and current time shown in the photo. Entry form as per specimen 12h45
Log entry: 4h44
